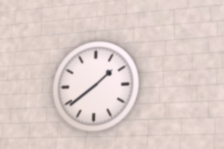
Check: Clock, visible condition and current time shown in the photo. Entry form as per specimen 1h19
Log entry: 1h39
